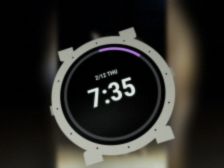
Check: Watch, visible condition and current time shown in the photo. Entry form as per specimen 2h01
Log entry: 7h35
